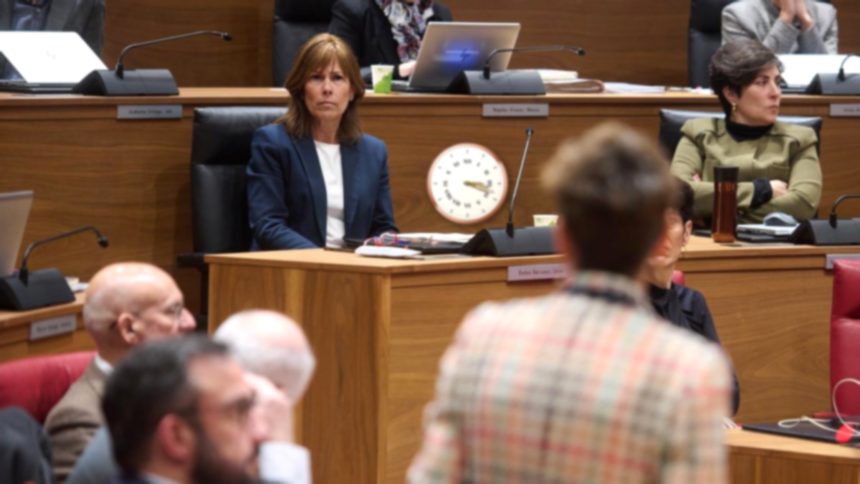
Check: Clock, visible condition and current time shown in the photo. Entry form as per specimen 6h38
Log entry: 3h18
